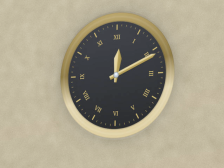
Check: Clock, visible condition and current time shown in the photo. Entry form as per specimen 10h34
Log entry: 12h11
